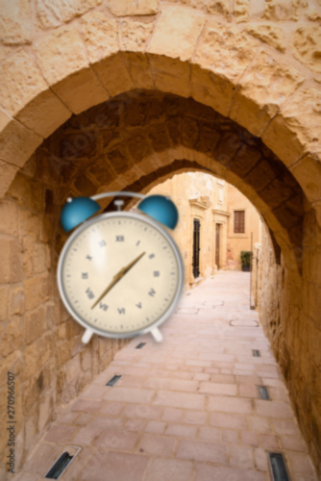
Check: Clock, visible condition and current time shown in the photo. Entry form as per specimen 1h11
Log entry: 1h37
